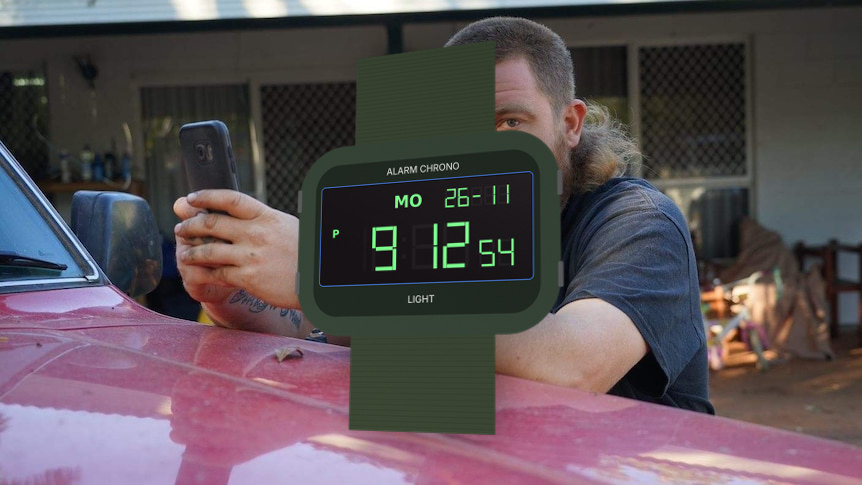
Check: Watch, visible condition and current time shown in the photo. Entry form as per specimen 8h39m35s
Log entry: 9h12m54s
